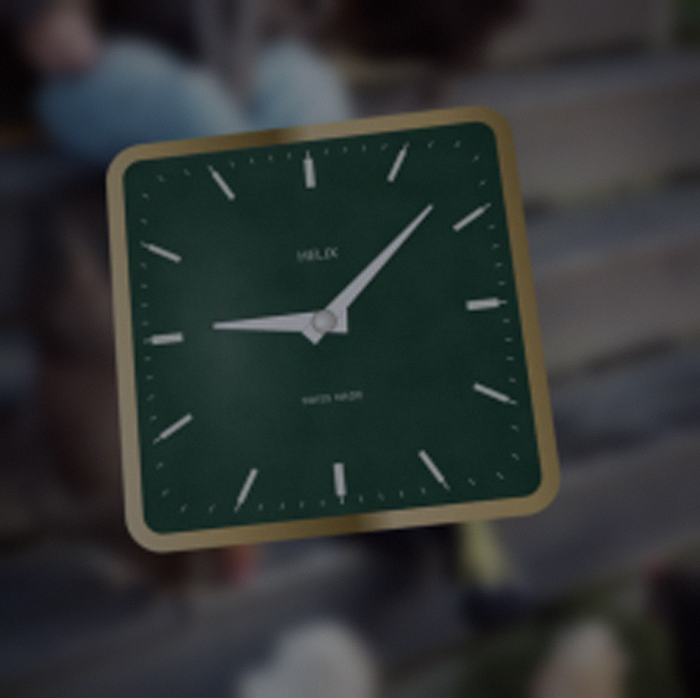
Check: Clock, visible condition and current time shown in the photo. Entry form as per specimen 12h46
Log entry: 9h08
